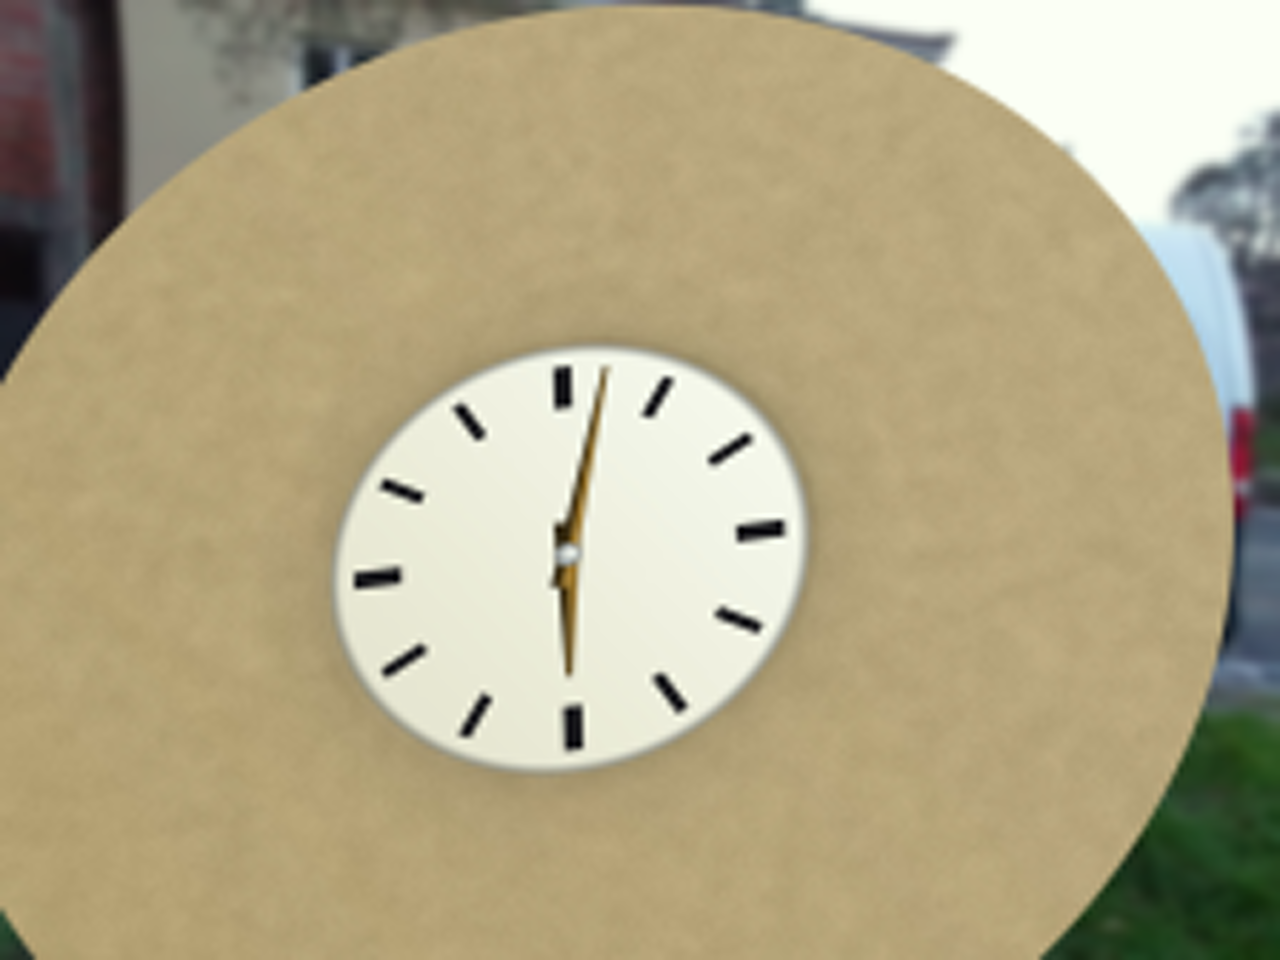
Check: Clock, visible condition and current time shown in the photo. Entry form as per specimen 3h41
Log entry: 6h02
